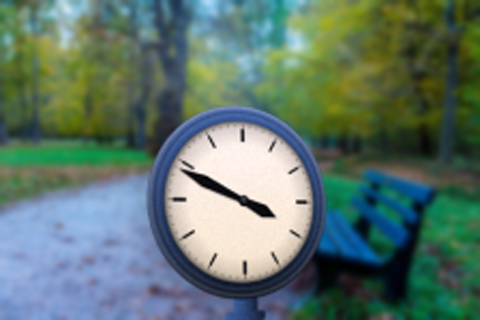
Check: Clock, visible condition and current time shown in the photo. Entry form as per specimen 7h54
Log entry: 3h49
